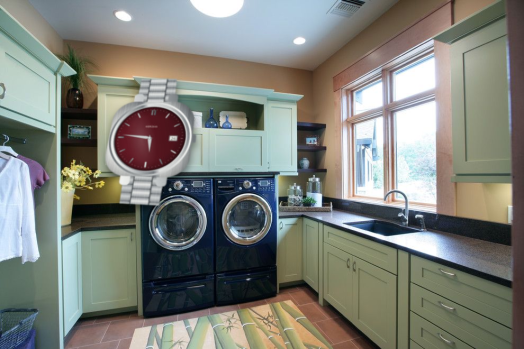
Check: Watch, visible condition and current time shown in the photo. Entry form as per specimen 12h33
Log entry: 5h46
